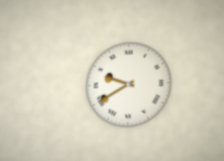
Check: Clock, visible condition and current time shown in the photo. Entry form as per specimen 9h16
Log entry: 9h40
